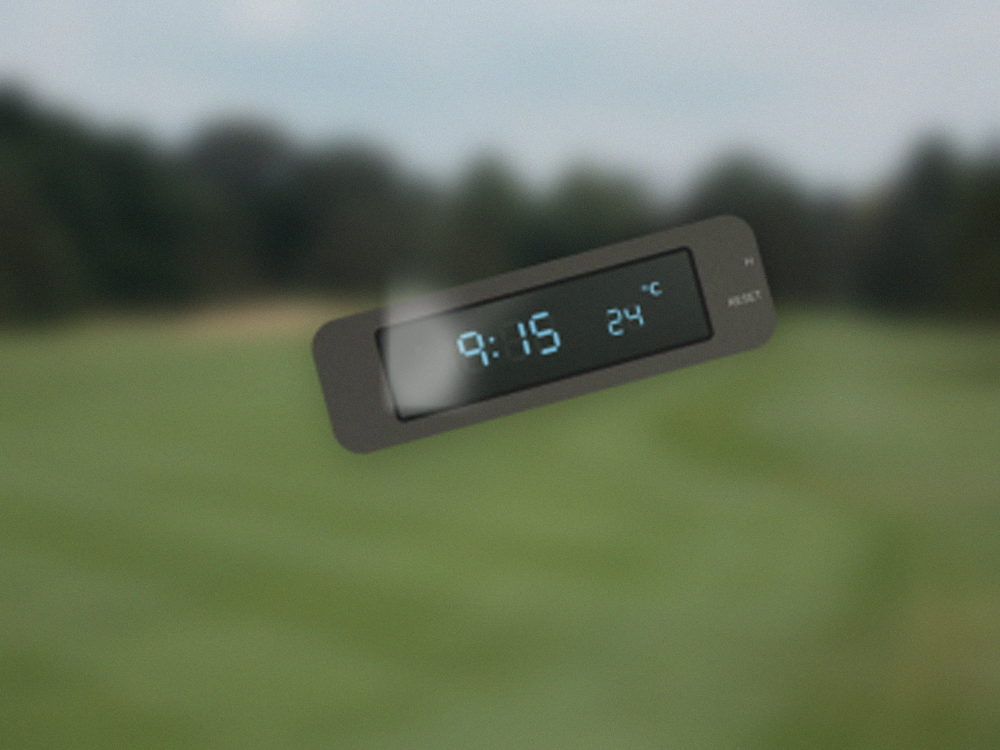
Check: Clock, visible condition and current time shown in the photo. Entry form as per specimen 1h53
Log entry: 9h15
